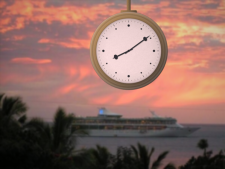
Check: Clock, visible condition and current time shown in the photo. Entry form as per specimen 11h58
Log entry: 8h09
